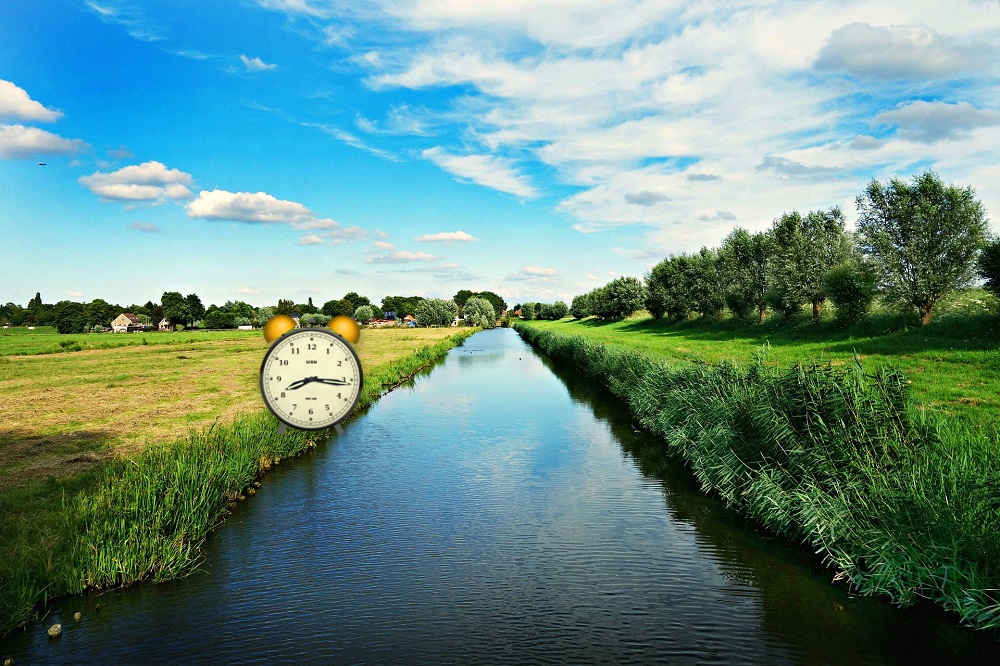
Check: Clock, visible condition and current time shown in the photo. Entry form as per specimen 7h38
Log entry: 8h16
